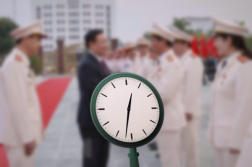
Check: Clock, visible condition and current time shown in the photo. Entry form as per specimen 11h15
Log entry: 12h32
